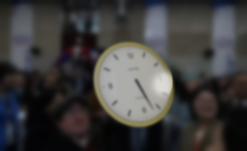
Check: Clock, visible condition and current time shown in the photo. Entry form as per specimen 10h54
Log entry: 5h27
